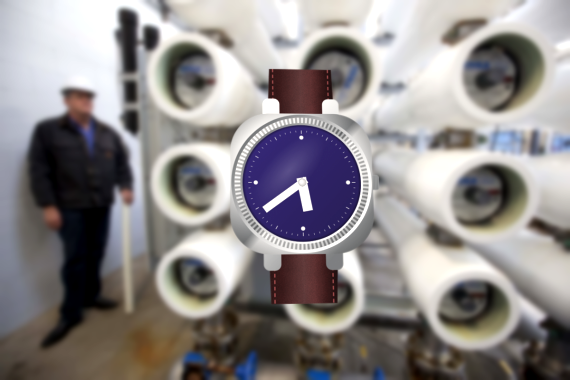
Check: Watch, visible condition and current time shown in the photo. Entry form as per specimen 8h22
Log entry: 5h39
